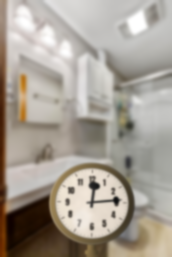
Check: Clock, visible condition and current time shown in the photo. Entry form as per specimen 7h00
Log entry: 12h14
